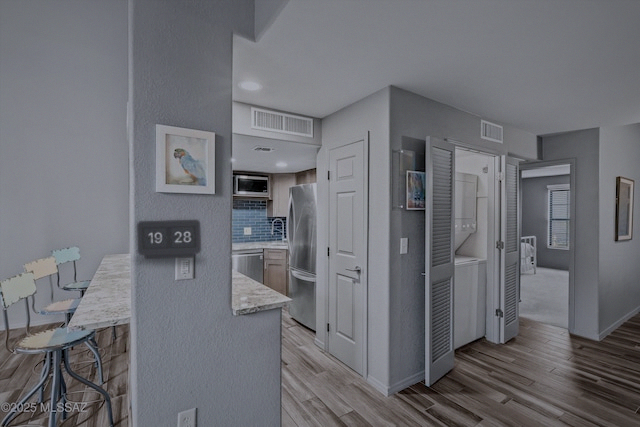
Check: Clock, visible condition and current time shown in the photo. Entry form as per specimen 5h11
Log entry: 19h28
